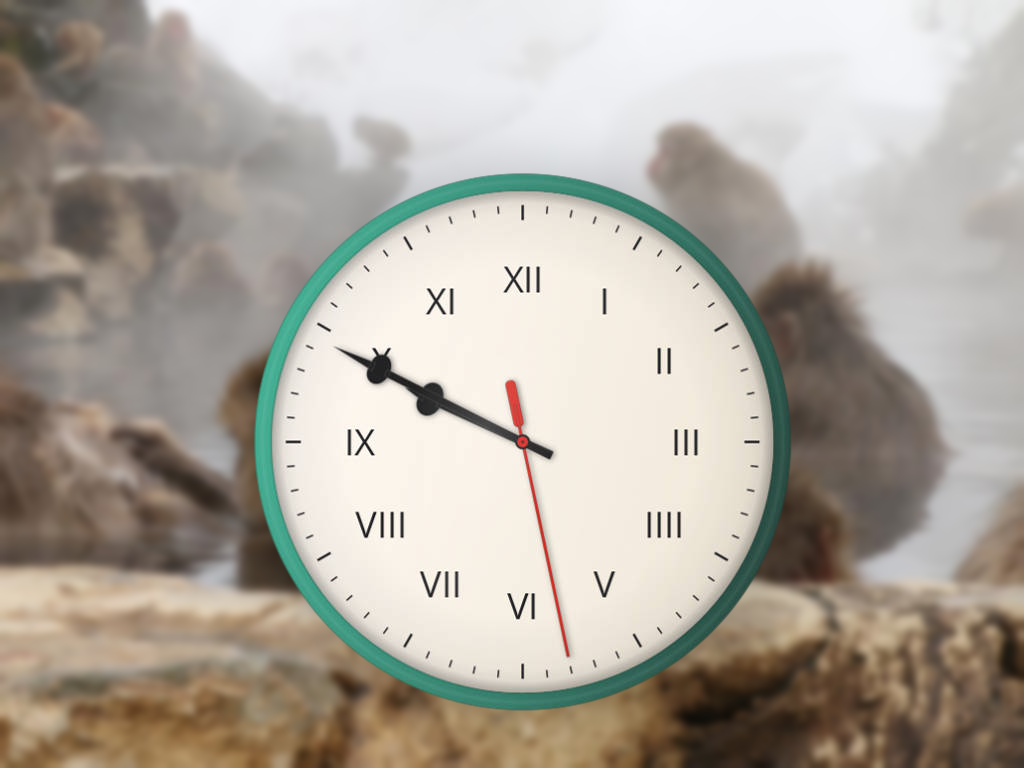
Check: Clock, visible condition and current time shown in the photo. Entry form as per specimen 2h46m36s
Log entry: 9h49m28s
